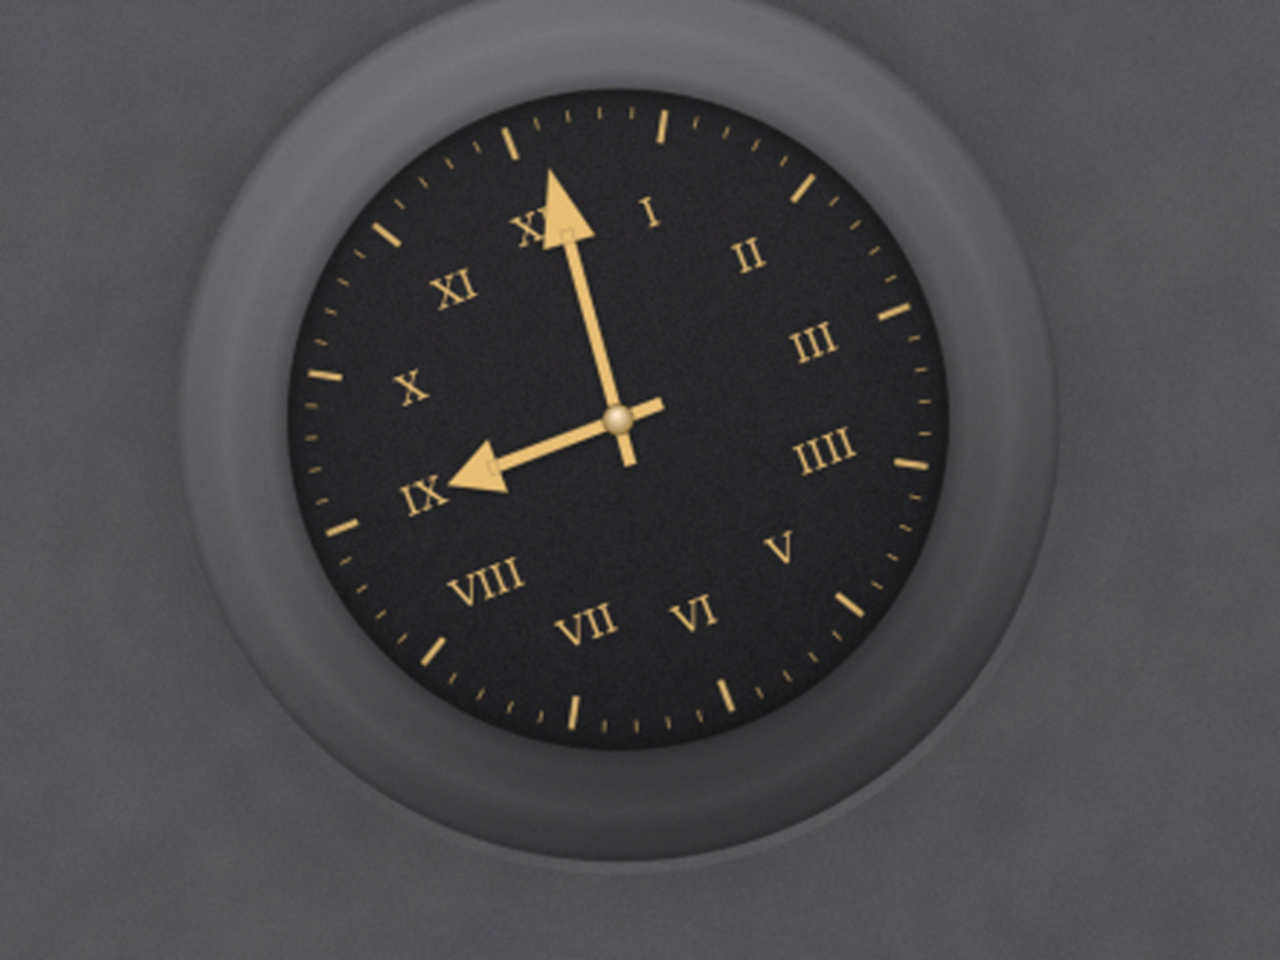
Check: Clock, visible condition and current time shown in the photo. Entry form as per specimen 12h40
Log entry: 9h01
